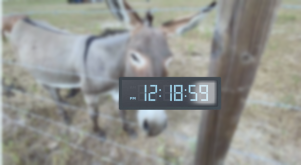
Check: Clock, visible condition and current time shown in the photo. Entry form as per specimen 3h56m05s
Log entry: 12h18m59s
